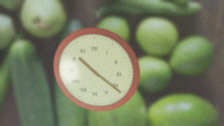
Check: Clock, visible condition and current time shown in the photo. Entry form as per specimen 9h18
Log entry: 10h21
